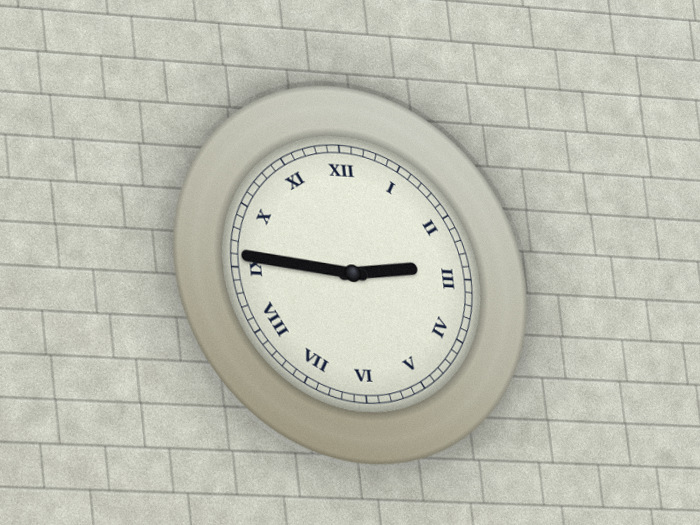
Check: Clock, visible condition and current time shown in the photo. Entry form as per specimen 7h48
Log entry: 2h46
